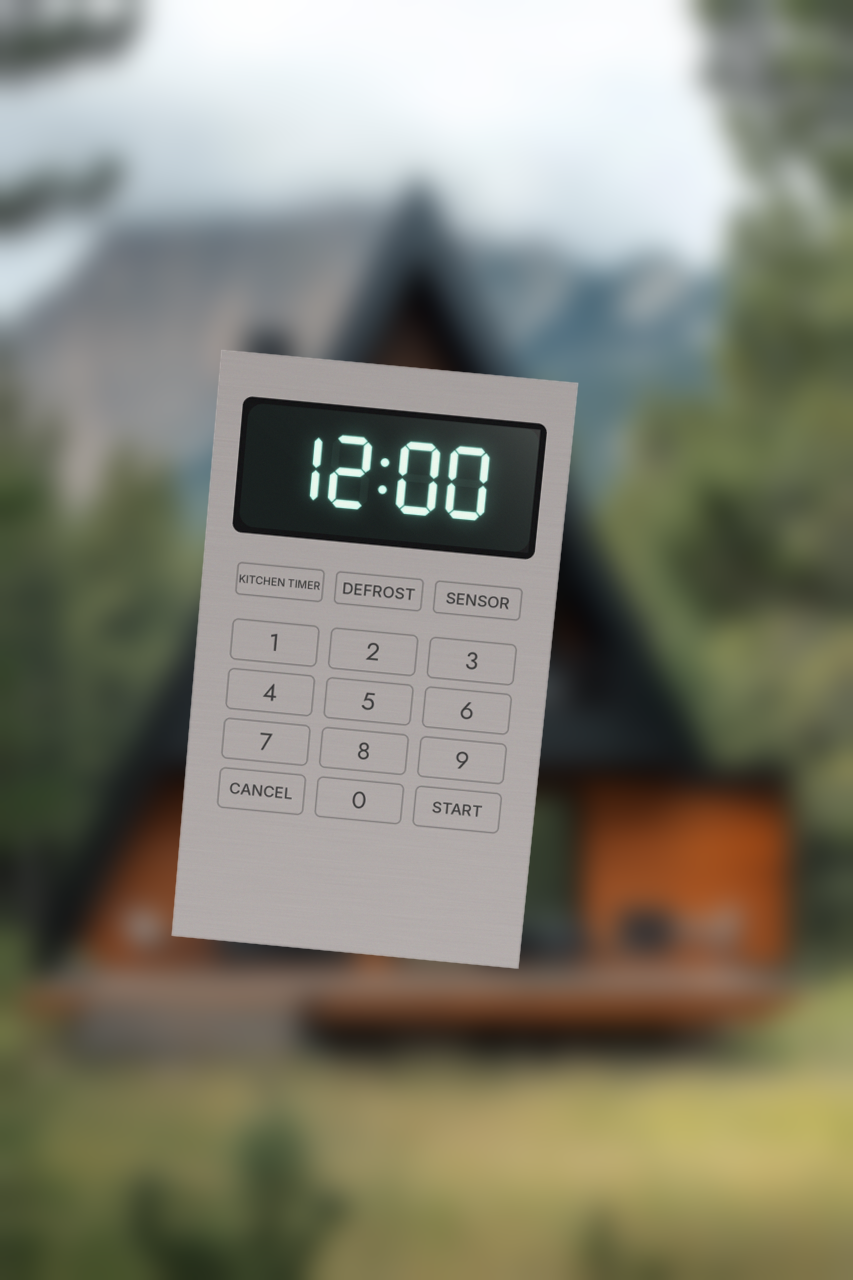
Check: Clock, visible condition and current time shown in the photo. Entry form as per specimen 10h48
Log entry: 12h00
